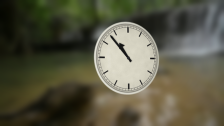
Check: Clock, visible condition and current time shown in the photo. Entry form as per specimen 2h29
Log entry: 10h53
